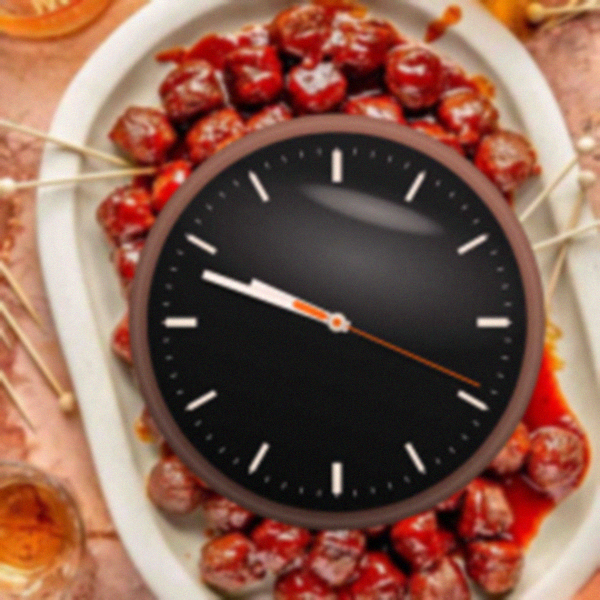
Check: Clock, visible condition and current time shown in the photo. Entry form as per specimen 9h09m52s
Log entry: 9h48m19s
